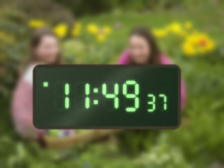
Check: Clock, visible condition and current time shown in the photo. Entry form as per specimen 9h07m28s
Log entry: 11h49m37s
